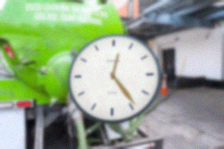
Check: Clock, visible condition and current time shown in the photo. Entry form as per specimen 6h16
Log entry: 12h24
